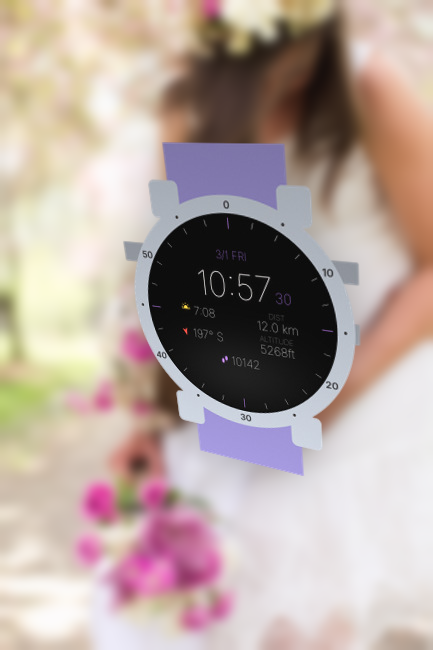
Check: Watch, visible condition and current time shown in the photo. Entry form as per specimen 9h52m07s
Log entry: 10h57m30s
